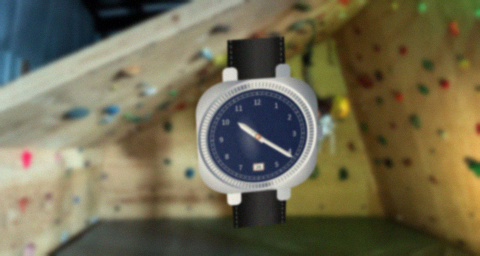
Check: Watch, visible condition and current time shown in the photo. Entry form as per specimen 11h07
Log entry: 10h21
